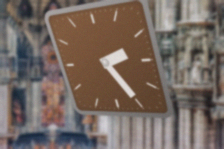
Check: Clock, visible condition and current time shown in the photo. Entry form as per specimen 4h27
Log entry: 2h25
